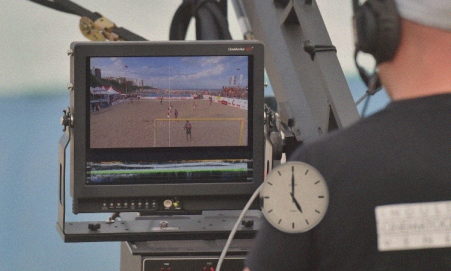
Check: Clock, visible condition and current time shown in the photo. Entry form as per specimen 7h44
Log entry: 5h00
